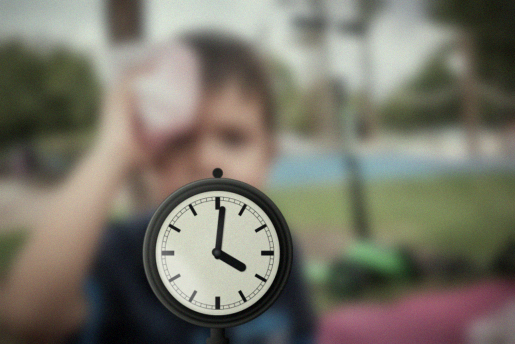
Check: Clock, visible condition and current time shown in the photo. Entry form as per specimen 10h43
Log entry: 4h01
